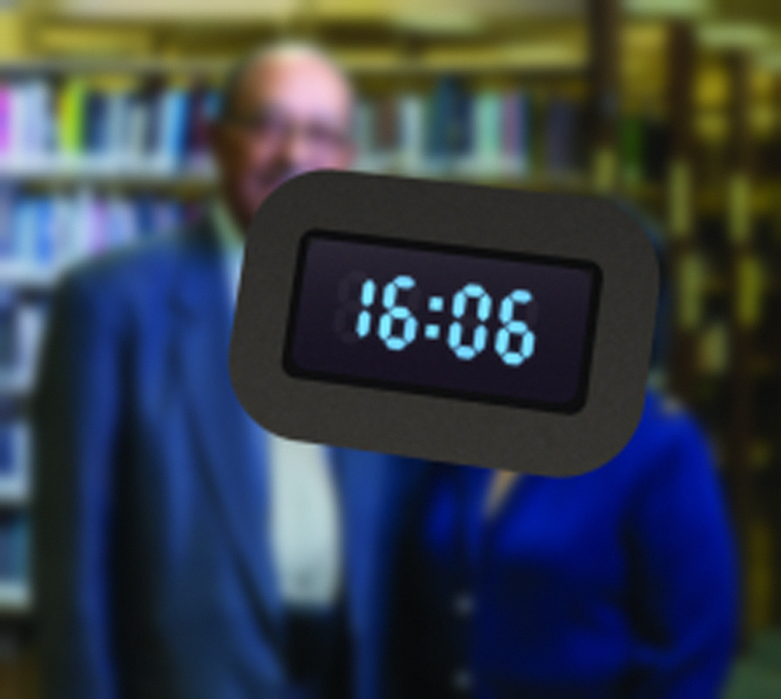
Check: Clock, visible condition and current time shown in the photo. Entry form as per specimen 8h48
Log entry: 16h06
